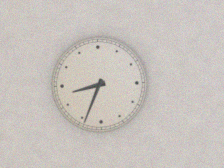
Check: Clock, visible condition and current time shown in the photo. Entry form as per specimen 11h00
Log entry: 8h34
